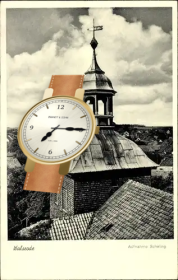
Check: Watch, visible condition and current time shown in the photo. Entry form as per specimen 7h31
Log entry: 7h15
